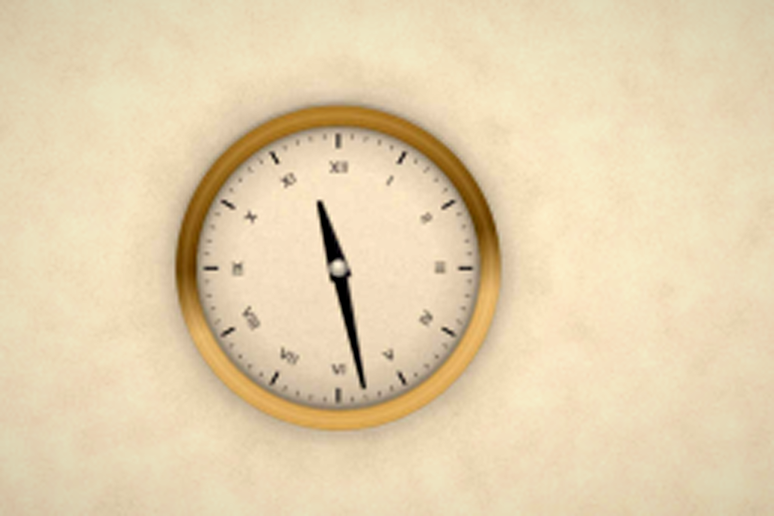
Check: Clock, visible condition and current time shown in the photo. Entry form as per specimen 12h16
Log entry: 11h28
